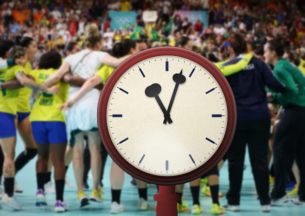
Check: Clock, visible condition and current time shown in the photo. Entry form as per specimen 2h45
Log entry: 11h03
